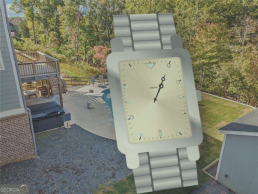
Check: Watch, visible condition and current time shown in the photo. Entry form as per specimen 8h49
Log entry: 1h05
